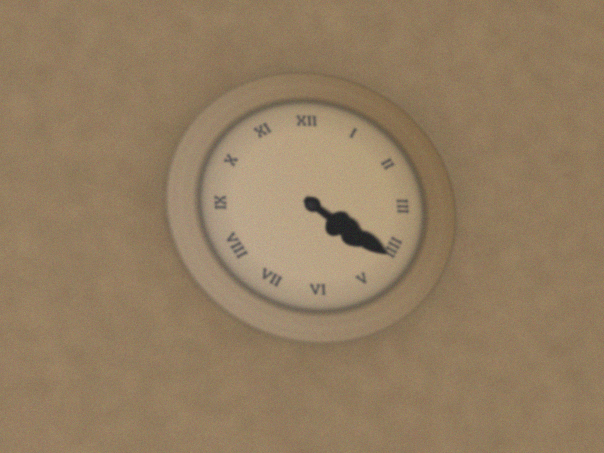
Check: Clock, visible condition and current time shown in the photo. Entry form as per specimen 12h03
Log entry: 4h21
